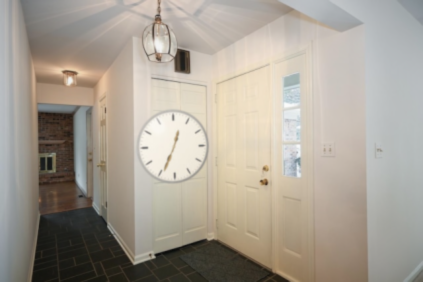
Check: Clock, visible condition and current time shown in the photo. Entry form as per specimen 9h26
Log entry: 12h34
